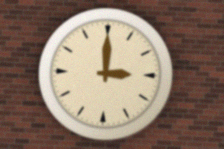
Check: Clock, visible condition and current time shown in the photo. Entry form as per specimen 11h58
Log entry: 3h00
